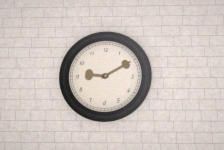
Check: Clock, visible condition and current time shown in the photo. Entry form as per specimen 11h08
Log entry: 9h10
